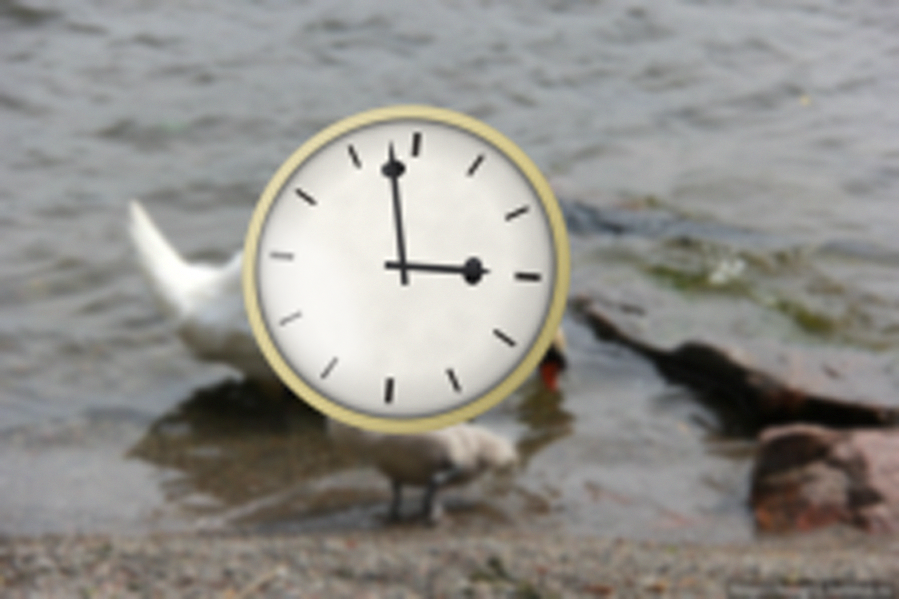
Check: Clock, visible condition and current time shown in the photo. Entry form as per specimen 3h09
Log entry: 2h58
